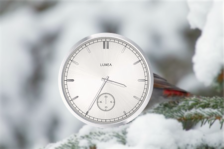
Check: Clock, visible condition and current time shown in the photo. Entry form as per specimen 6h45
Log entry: 3h35
